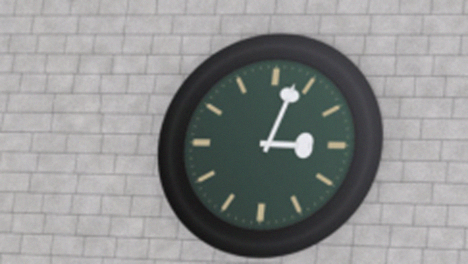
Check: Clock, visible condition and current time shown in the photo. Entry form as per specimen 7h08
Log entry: 3h03
